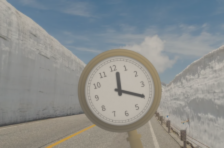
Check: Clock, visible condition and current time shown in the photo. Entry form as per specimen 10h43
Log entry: 12h20
